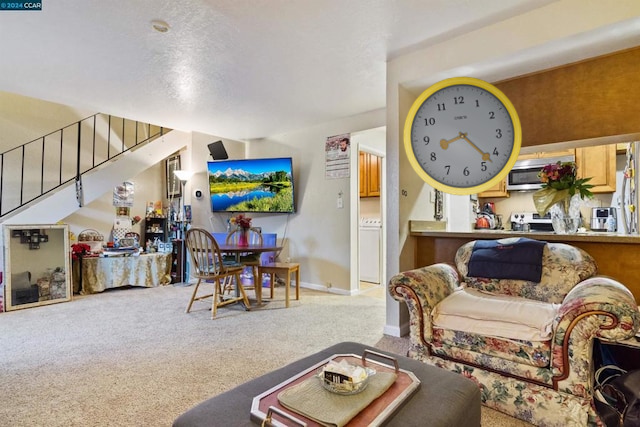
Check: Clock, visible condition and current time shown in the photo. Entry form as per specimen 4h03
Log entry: 8h23
